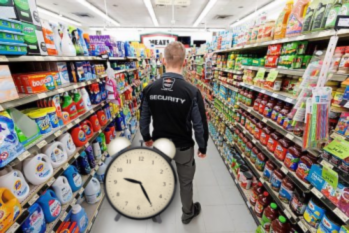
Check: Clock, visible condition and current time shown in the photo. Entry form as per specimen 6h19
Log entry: 9h25
